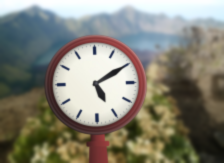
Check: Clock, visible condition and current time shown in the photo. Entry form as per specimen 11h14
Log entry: 5h10
